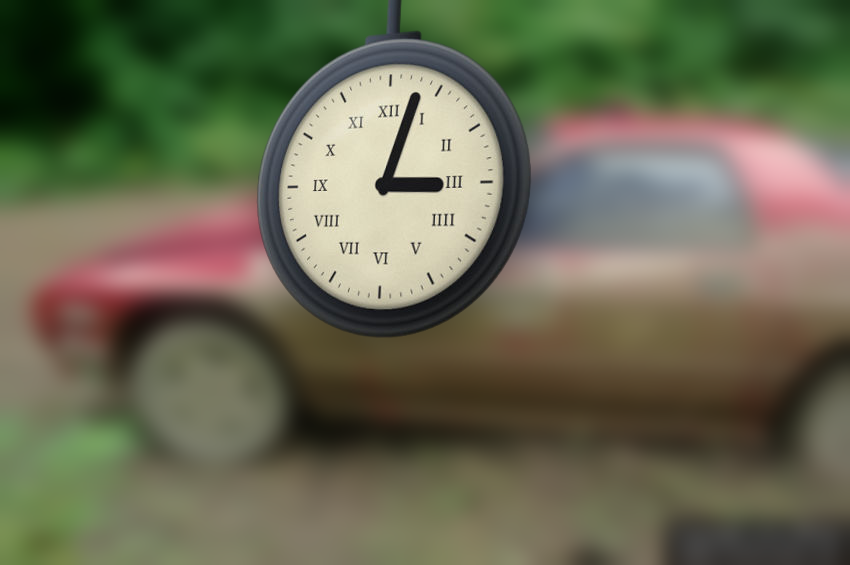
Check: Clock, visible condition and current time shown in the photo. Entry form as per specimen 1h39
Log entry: 3h03
